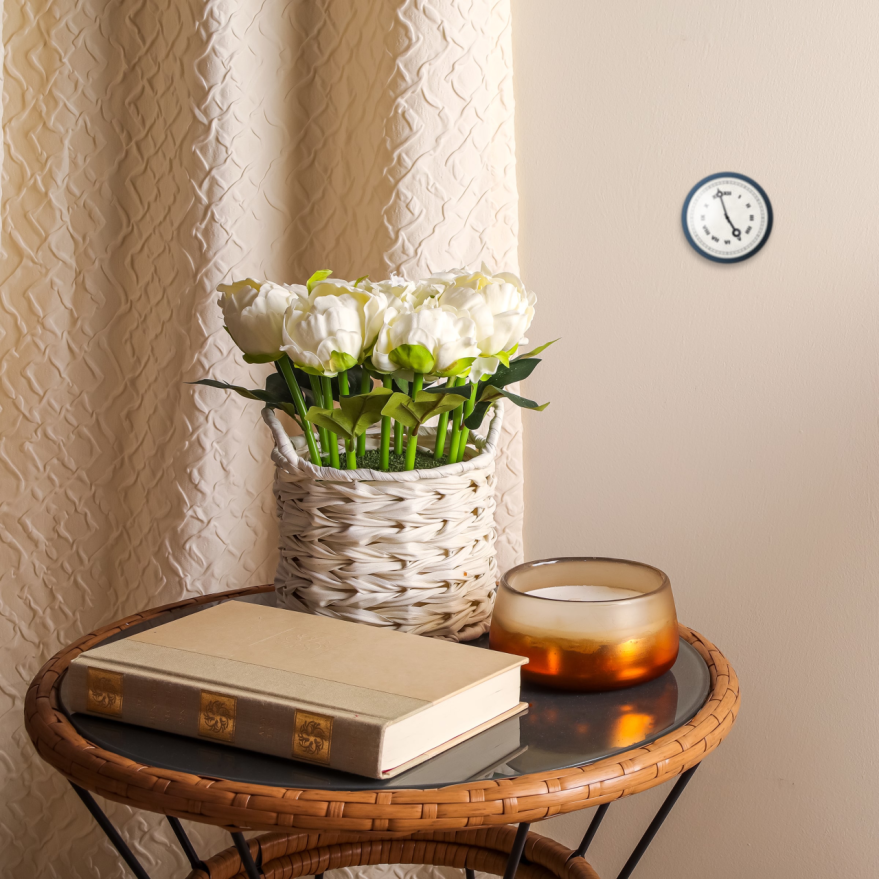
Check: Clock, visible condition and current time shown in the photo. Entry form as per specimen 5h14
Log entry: 4h57
